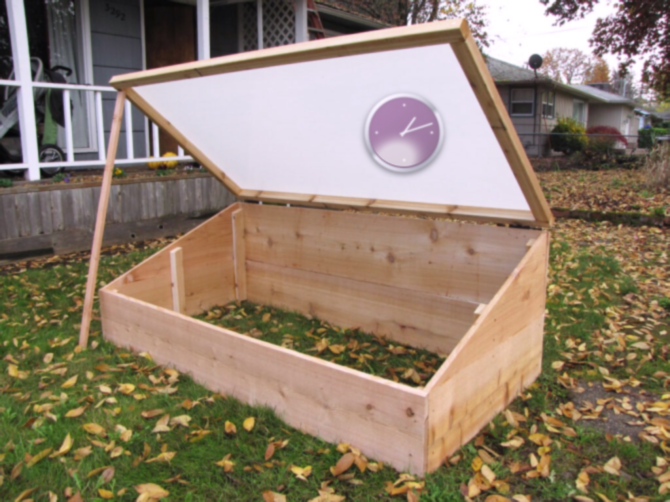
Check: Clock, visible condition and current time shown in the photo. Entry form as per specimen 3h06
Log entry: 1h12
